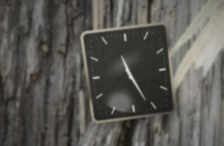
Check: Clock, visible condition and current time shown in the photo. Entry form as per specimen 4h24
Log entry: 11h26
